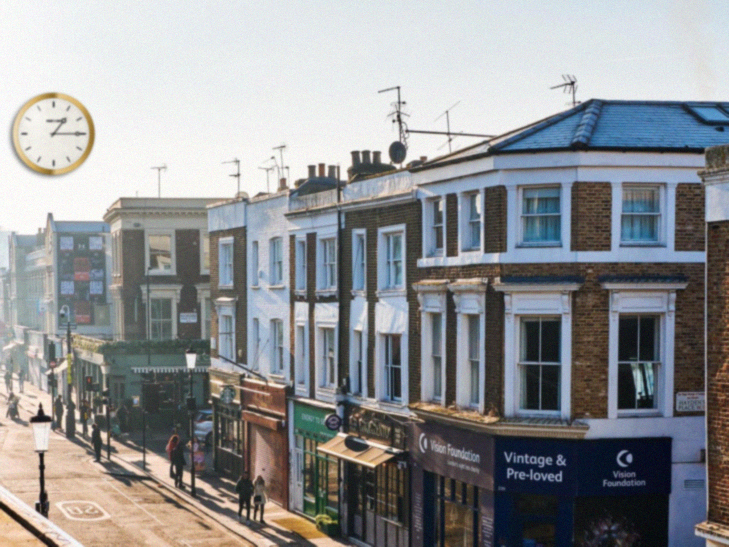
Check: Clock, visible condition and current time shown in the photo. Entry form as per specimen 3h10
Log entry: 1h15
